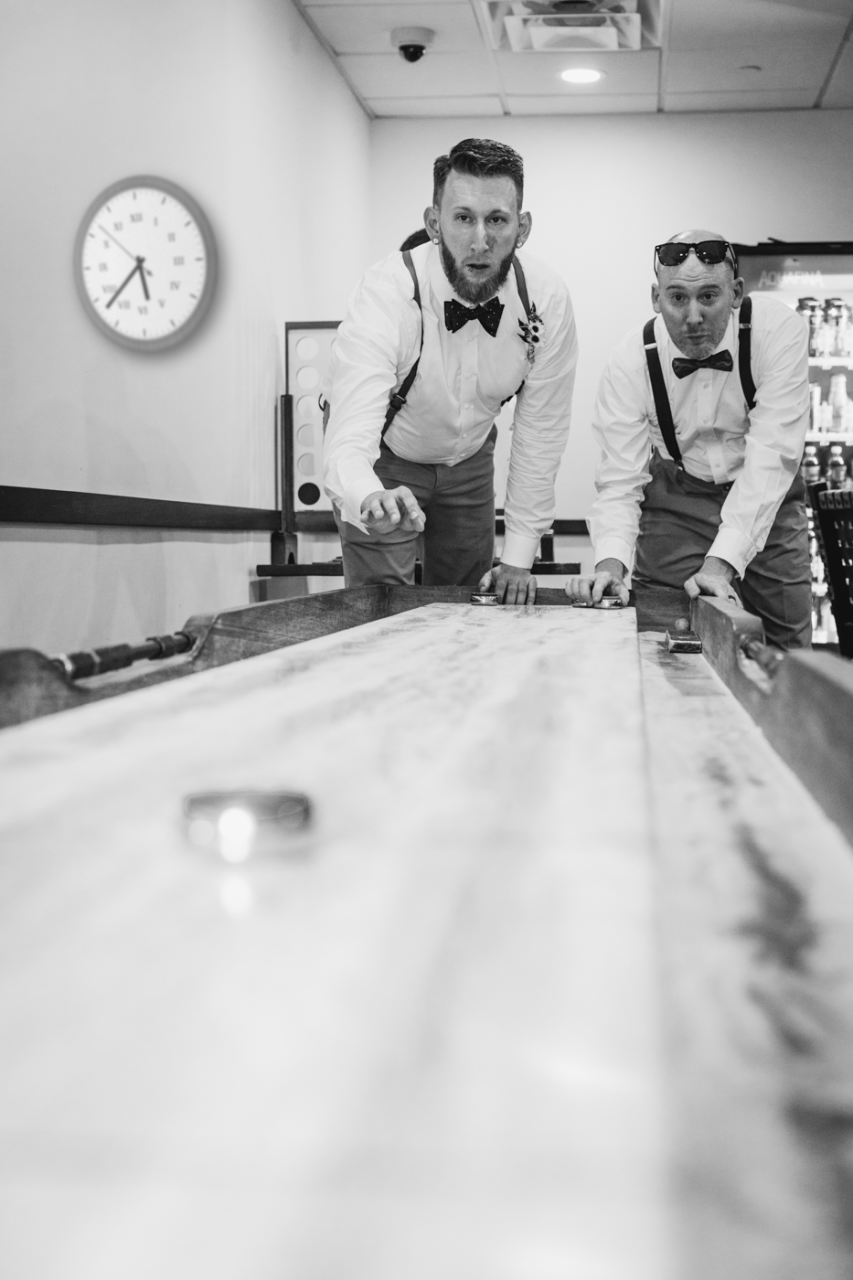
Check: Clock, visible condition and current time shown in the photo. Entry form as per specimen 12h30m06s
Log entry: 5h37m52s
